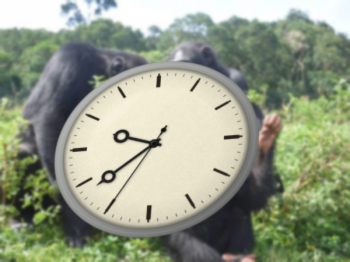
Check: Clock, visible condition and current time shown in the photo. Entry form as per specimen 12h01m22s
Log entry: 9h38m35s
